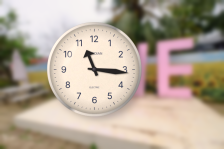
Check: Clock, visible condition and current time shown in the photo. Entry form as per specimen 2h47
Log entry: 11h16
